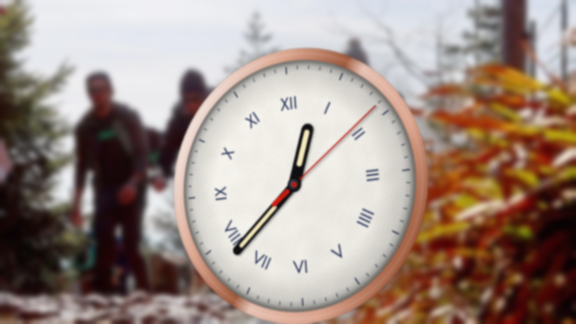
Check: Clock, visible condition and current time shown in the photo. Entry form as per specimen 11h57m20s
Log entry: 12h38m09s
